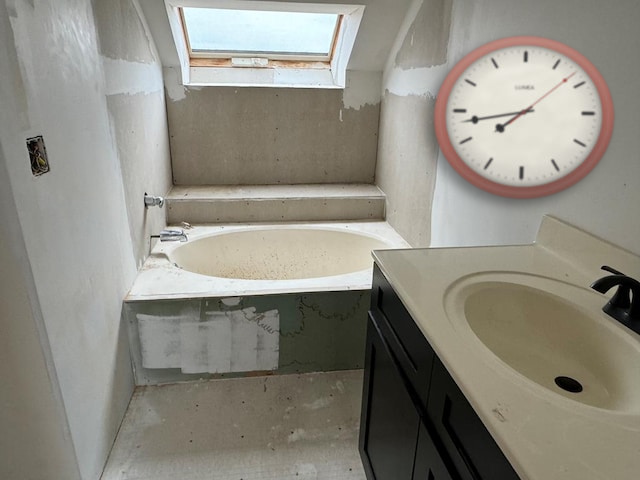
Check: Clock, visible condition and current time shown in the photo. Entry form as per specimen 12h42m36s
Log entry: 7h43m08s
